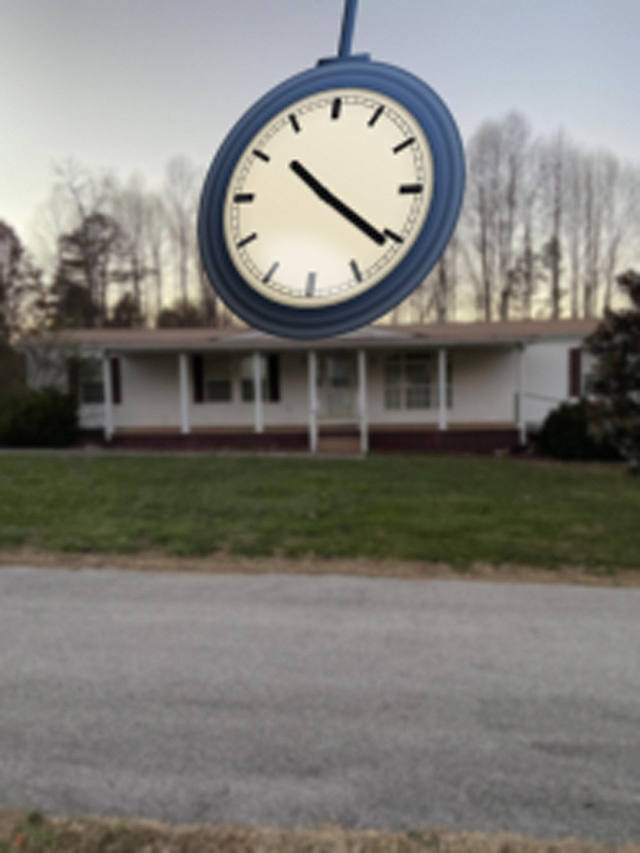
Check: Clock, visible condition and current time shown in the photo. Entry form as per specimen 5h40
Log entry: 10h21
